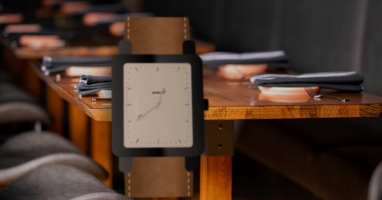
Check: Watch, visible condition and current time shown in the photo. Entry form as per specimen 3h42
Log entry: 12h39
